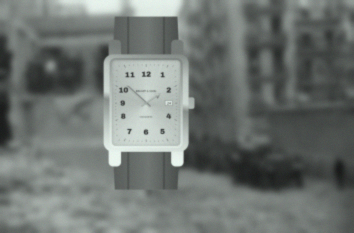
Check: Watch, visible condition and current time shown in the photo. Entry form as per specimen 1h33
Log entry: 1h52
